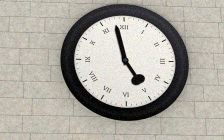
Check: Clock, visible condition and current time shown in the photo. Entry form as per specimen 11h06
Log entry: 4h58
